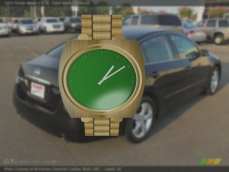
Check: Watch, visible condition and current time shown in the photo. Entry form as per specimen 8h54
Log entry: 1h09
